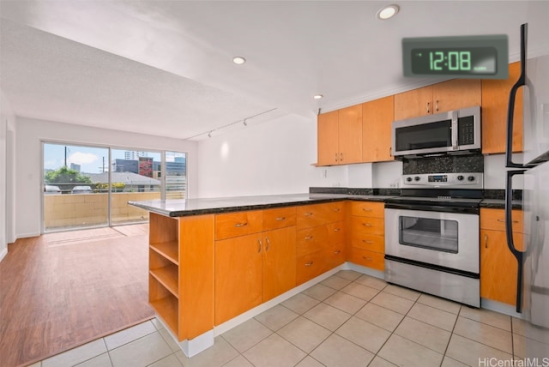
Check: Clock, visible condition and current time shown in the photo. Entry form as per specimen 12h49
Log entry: 12h08
